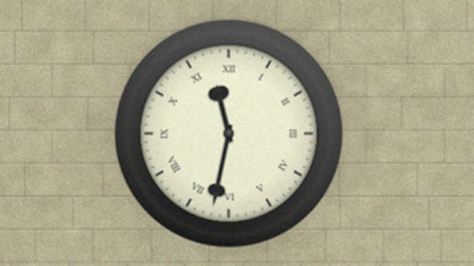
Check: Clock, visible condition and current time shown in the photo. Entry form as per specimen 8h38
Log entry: 11h32
